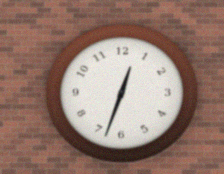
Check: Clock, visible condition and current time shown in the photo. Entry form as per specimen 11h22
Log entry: 12h33
